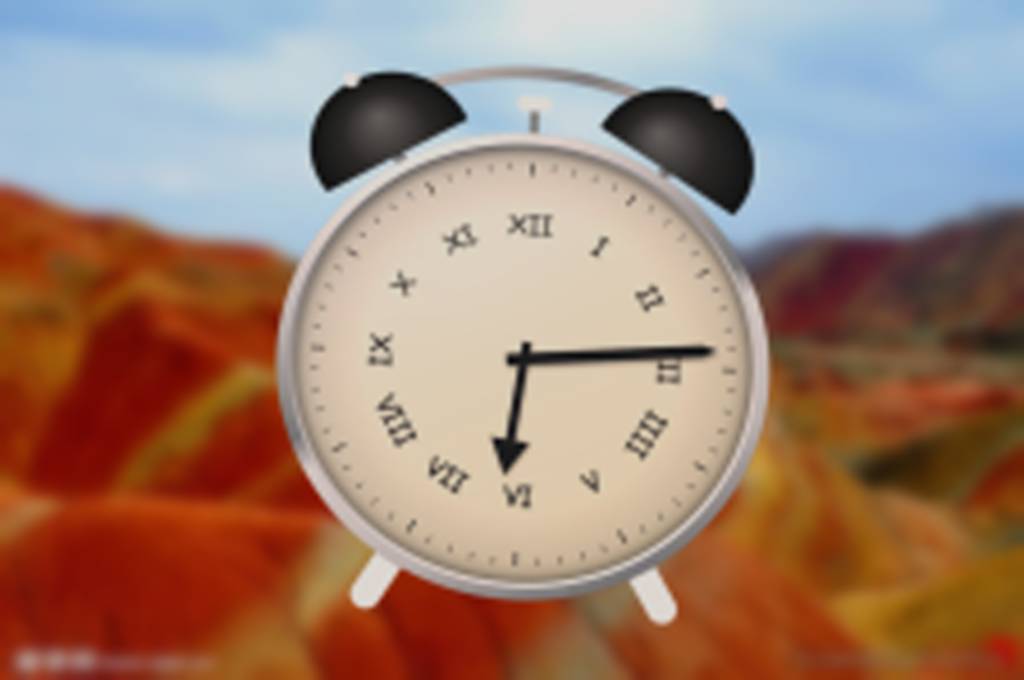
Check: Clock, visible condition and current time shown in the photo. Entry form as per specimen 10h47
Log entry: 6h14
